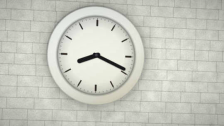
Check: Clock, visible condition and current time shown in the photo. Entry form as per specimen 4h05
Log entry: 8h19
